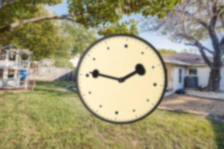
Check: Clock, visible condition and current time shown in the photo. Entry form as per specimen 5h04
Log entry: 1h46
